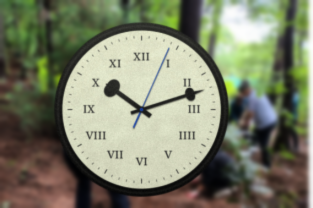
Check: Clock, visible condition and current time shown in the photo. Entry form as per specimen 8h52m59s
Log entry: 10h12m04s
